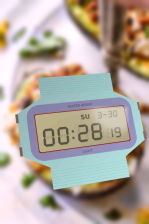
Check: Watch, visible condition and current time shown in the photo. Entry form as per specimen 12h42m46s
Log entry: 0h28m19s
